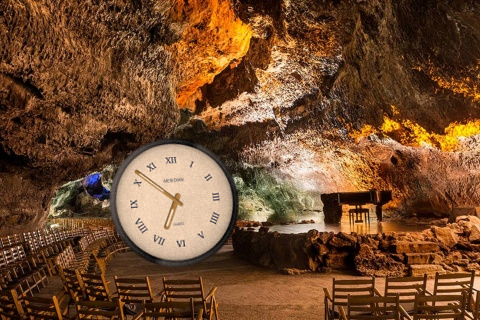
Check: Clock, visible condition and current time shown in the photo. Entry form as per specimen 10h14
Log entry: 6h52
